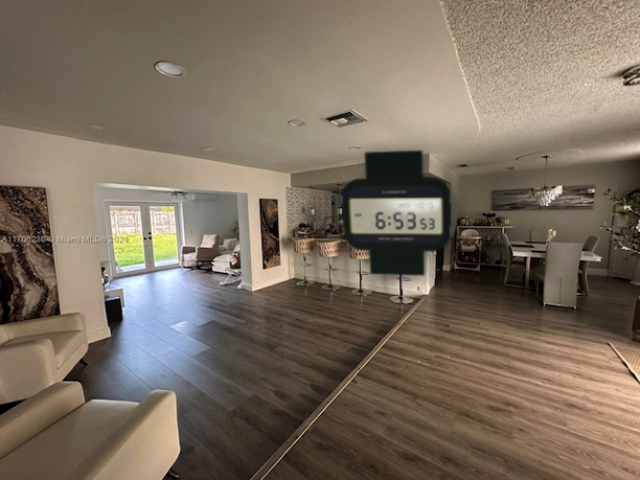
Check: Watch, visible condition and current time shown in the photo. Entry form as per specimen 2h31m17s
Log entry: 6h53m53s
